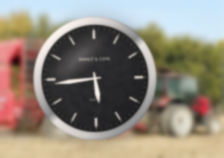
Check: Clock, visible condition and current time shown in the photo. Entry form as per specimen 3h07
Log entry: 5h44
